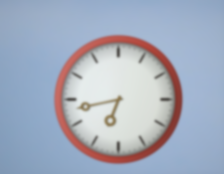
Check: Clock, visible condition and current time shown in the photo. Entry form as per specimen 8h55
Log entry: 6h43
